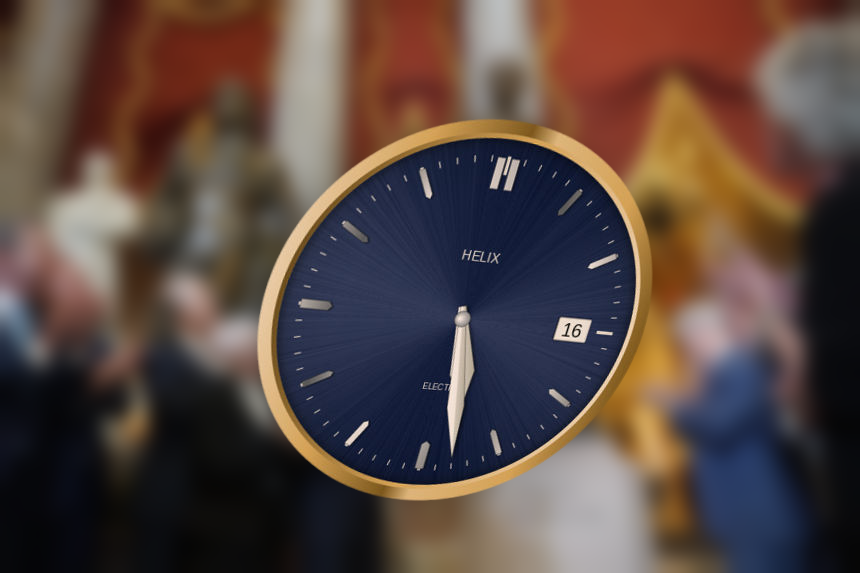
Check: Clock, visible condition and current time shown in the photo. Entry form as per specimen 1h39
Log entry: 5h28
